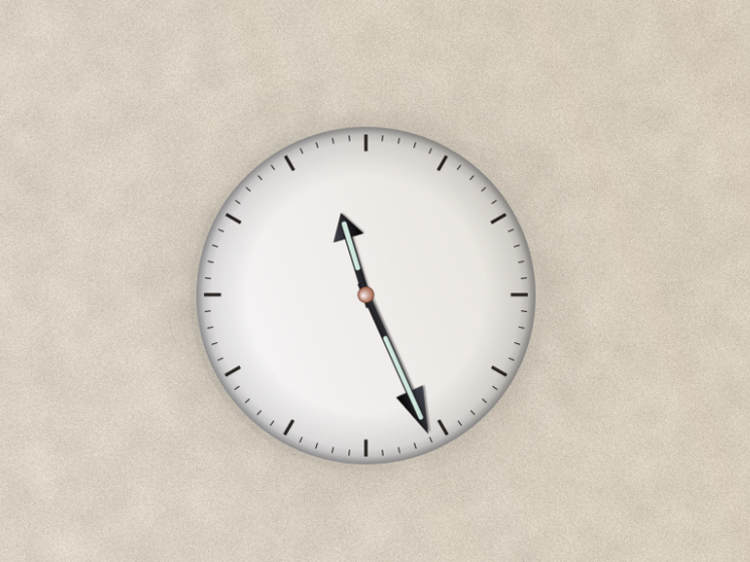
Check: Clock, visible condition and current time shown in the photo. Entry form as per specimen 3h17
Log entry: 11h26
